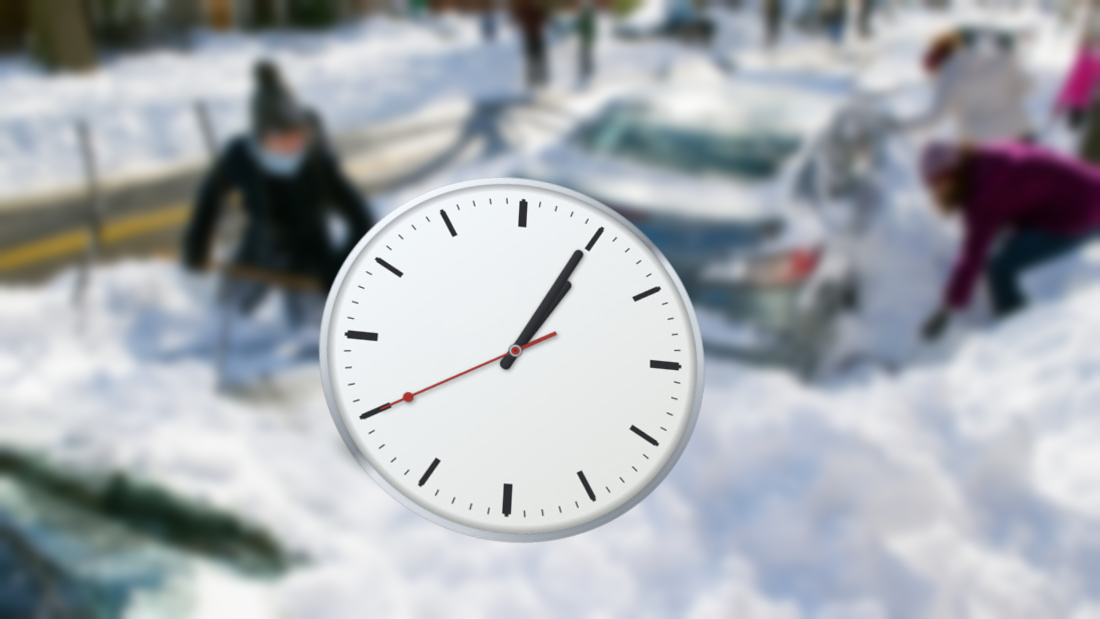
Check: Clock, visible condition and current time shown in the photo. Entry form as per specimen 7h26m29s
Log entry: 1h04m40s
